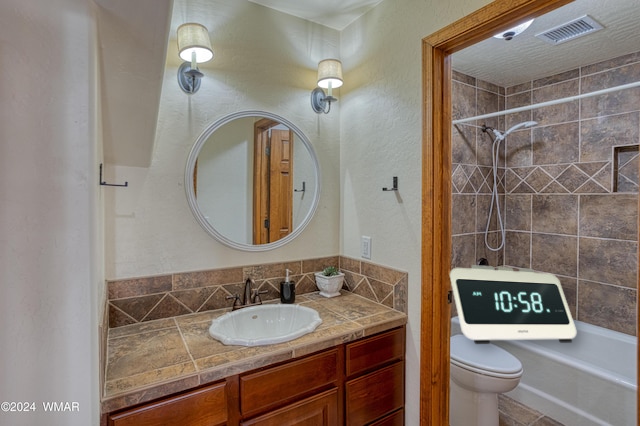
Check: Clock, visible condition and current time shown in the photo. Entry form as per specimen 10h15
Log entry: 10h58
